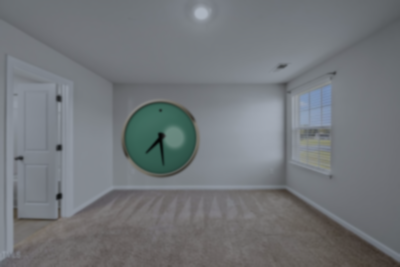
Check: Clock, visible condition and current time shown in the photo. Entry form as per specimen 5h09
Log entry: 7h29
